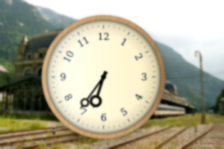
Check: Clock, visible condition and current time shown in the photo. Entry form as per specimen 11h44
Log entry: 6h36
